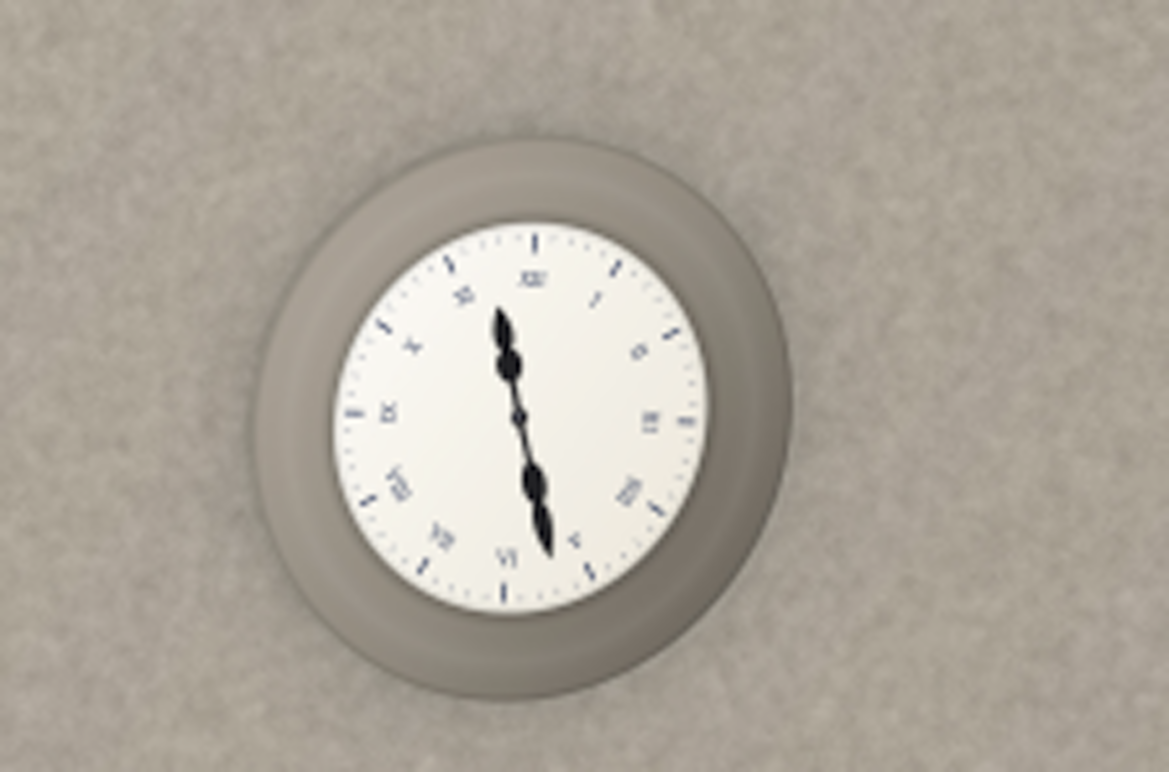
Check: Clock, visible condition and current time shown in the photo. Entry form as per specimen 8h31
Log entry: 11h27
